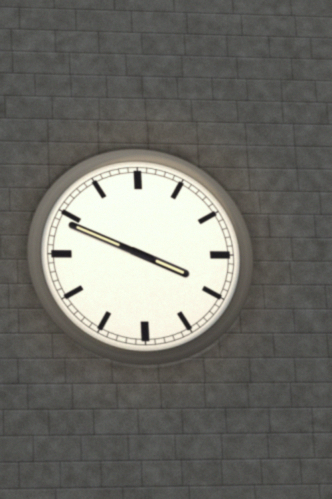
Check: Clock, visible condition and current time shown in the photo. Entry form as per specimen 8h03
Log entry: 3h49
